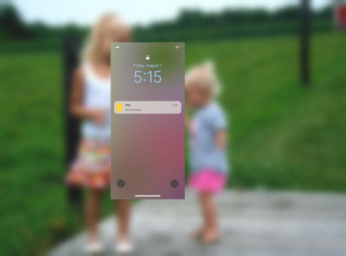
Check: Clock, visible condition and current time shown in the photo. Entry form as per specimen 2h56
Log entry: 5h15
